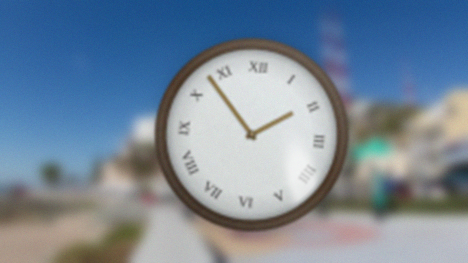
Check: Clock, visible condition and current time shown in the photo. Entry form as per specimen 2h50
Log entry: 1h53
